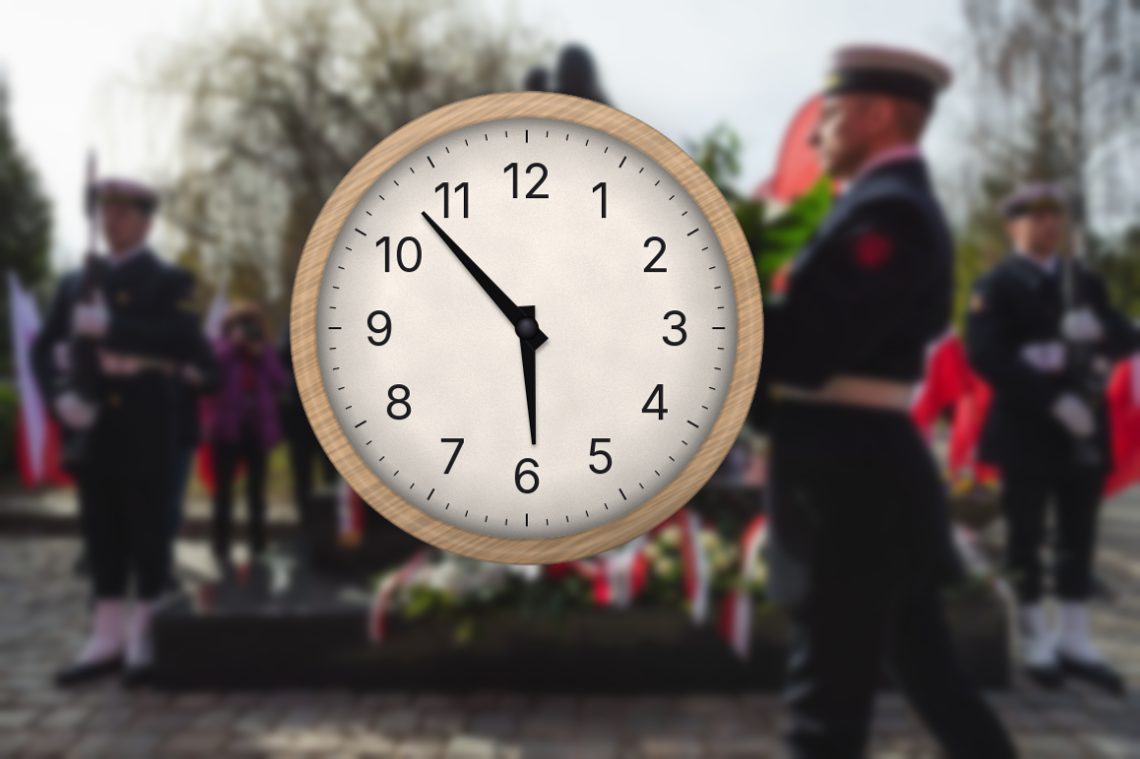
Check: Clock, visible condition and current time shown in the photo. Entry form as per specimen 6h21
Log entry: 5h53
